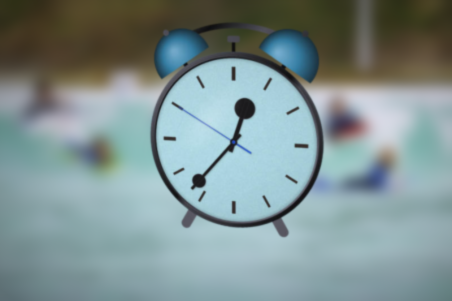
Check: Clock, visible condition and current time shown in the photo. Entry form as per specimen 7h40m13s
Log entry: 12h36m50s
